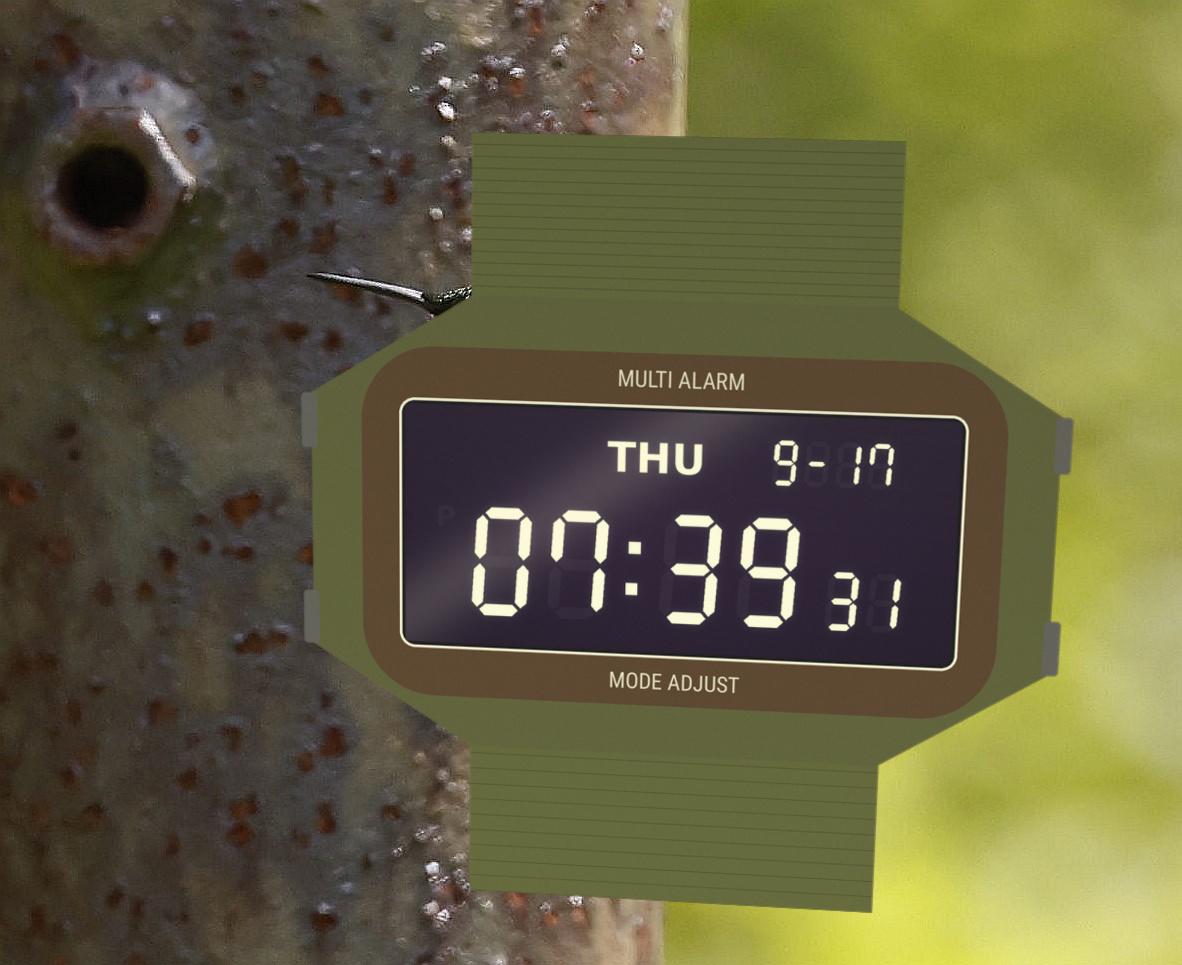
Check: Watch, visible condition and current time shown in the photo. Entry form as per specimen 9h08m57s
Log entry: 7h39m31s
